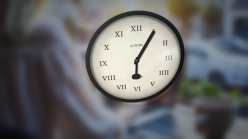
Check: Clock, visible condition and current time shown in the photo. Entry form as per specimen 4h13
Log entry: 6h05
